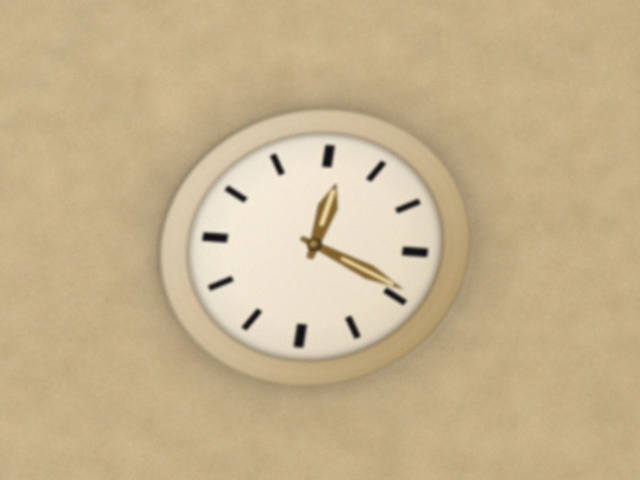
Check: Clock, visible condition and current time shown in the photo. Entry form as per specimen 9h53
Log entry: 12h19
